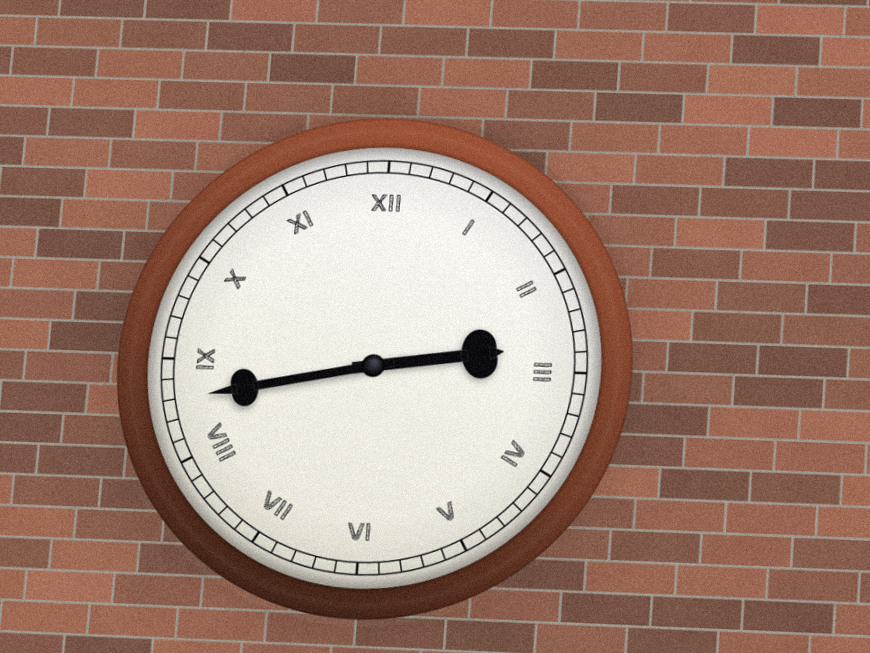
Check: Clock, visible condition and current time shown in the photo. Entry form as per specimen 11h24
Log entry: 2h43
